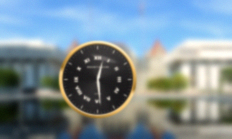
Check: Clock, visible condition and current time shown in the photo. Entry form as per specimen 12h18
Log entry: 12h29
